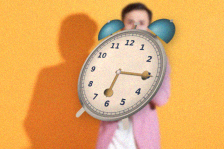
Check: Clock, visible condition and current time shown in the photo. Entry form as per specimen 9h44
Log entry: 6h15
